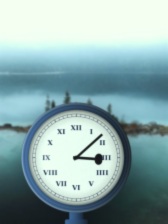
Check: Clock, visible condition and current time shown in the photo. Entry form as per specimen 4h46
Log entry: 3h08
